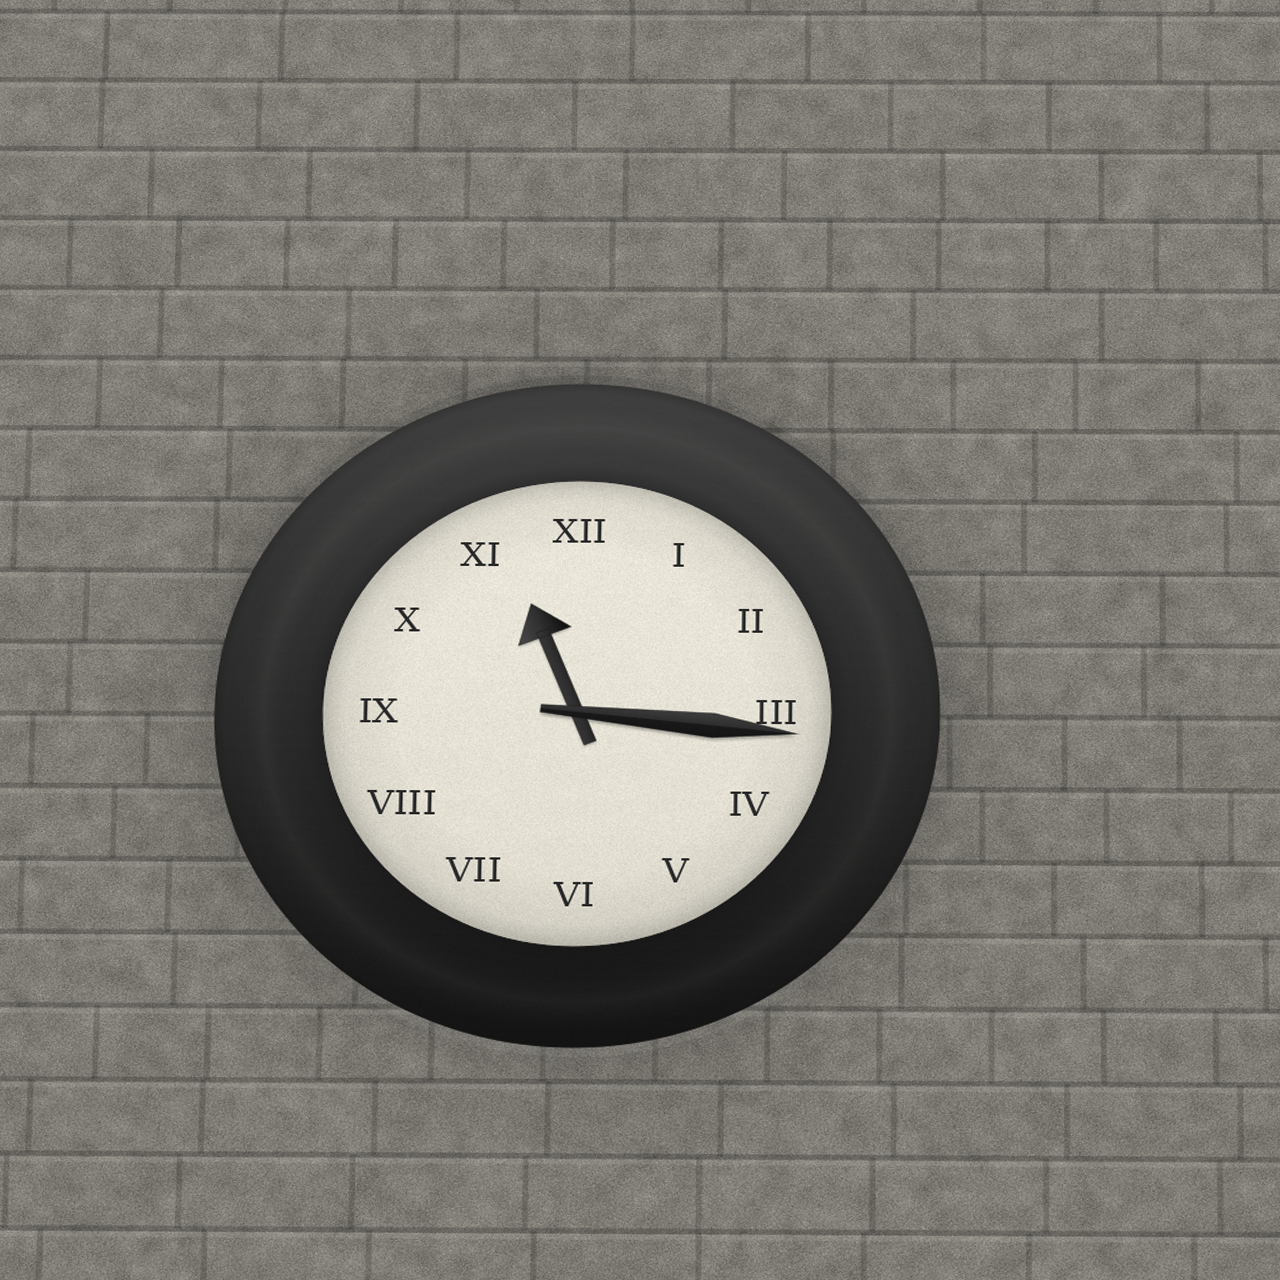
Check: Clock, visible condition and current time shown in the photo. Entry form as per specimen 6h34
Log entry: 11h16
